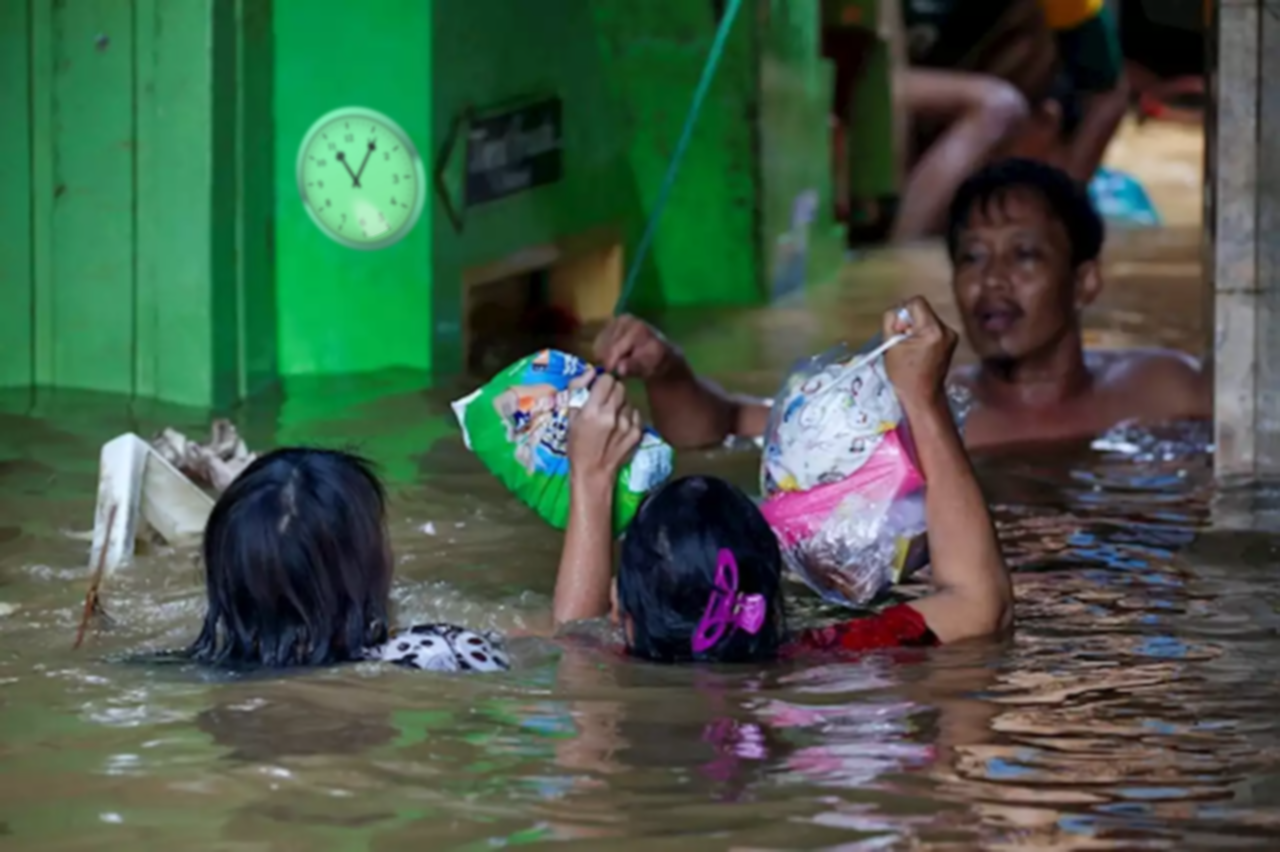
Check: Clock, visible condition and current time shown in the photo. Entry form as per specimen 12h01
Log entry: 11h06
